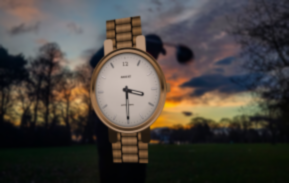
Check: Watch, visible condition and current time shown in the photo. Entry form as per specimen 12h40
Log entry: 3h30
